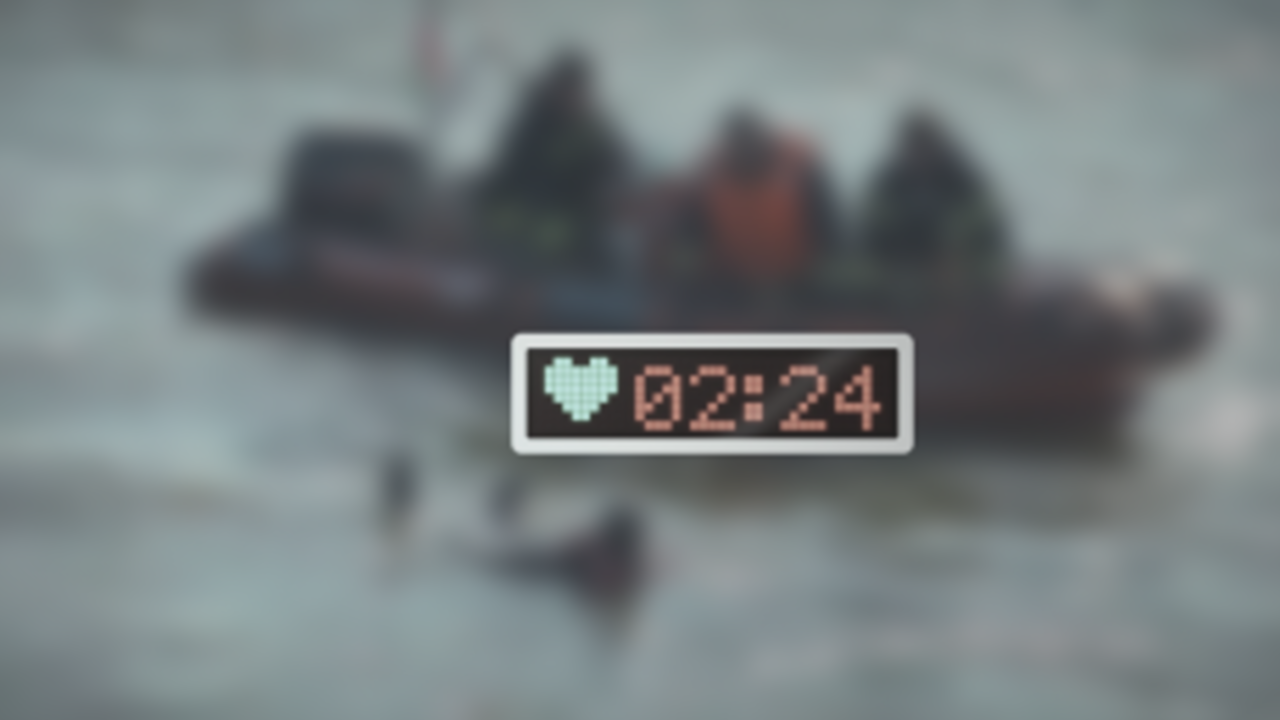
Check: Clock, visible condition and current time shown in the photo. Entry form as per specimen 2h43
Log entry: 2h24
